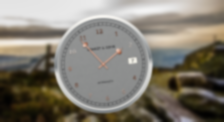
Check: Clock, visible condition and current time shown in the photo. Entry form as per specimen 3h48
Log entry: 1h54
